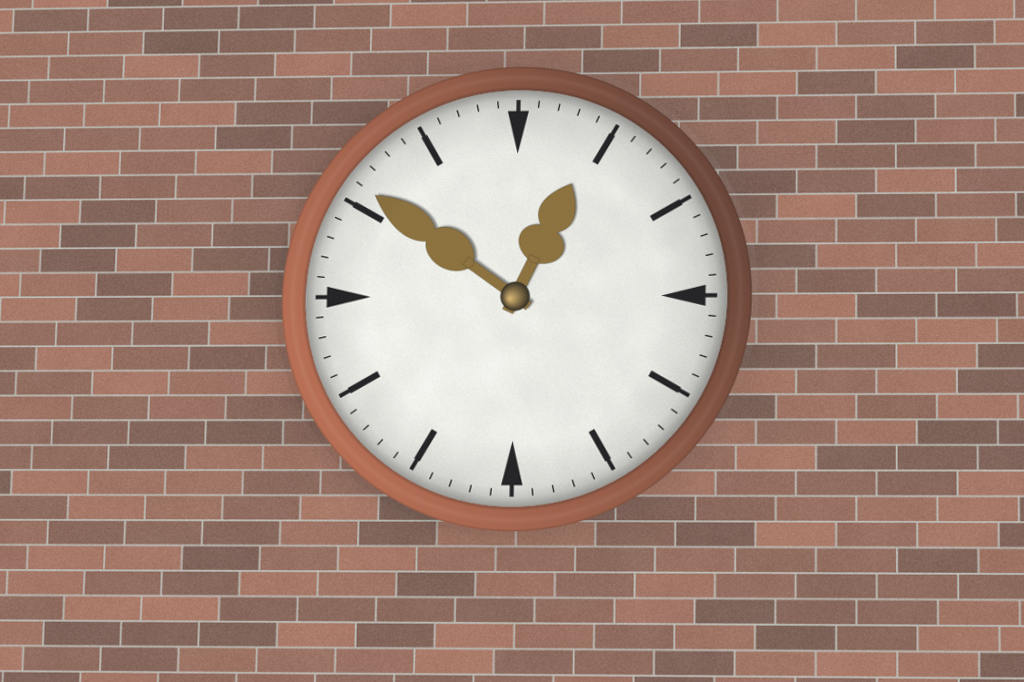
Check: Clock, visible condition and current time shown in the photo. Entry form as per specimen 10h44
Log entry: 12h51
